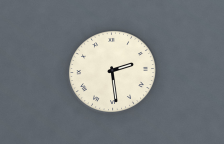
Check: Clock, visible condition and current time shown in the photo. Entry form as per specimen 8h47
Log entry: 2h29
